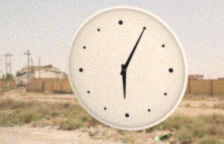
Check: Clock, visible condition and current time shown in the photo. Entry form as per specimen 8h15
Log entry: 6h05
